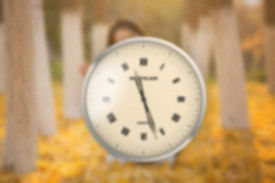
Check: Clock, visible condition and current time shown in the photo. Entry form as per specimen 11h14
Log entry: 11h27
